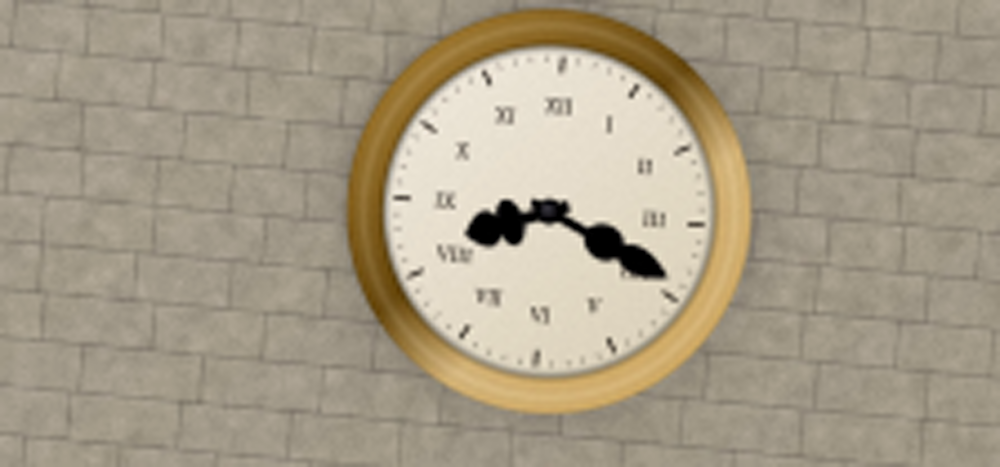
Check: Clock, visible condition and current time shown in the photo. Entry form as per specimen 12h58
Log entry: 8h19
